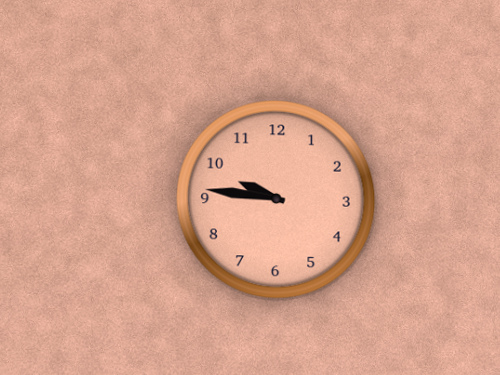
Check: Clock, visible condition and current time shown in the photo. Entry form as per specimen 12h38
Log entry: 9h46
